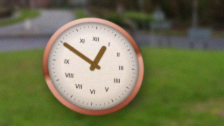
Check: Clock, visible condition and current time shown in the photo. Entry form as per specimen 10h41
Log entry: 12h50
